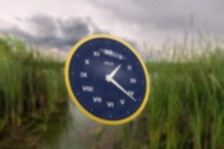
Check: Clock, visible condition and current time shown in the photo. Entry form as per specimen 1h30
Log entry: 1h21
